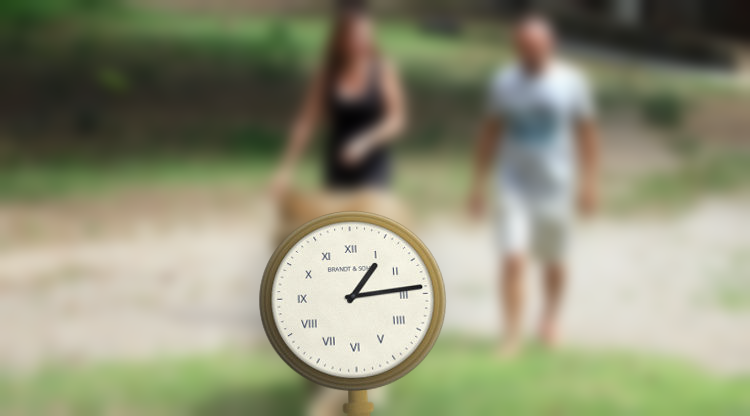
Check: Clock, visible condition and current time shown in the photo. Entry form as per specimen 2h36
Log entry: 1h14
